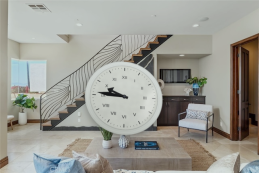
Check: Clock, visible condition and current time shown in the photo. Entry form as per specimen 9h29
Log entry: 9h46
